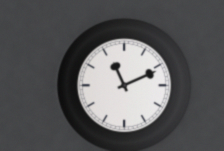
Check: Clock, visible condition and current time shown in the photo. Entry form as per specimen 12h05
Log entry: 11h11
